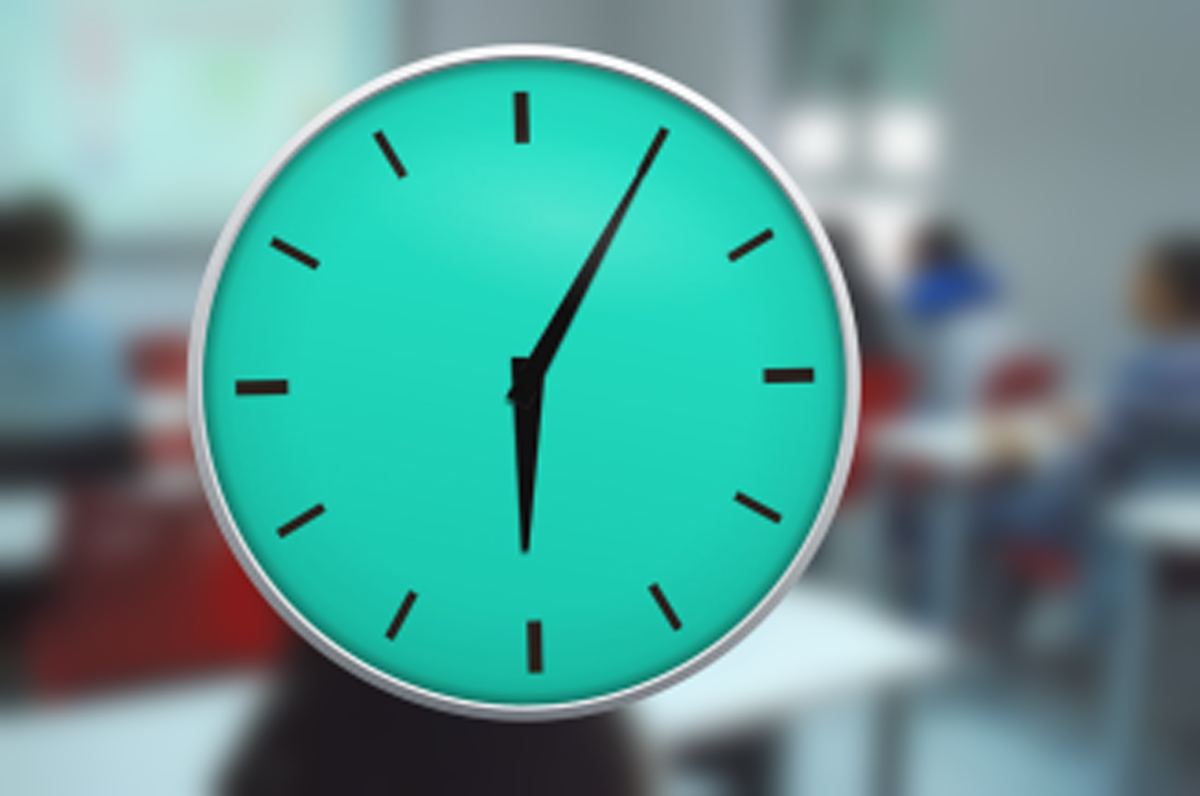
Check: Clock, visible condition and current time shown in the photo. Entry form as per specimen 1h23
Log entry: 6h05
